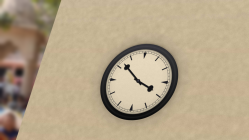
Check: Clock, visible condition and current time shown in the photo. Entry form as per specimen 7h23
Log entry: 3h52
